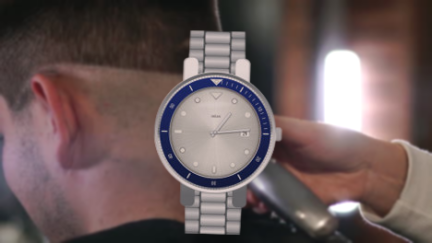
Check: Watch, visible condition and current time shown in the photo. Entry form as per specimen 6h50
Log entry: 1h14
